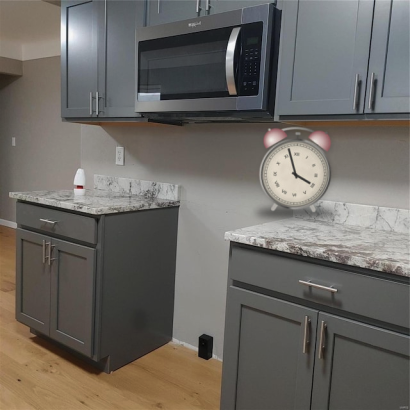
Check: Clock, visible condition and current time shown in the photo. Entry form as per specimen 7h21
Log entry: 3h57
